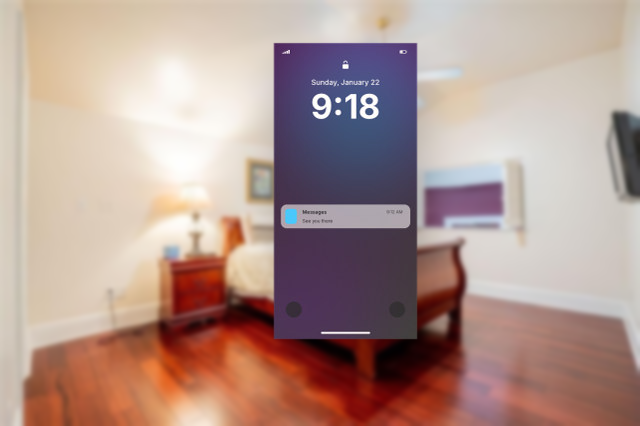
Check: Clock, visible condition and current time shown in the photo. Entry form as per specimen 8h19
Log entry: 9h18
